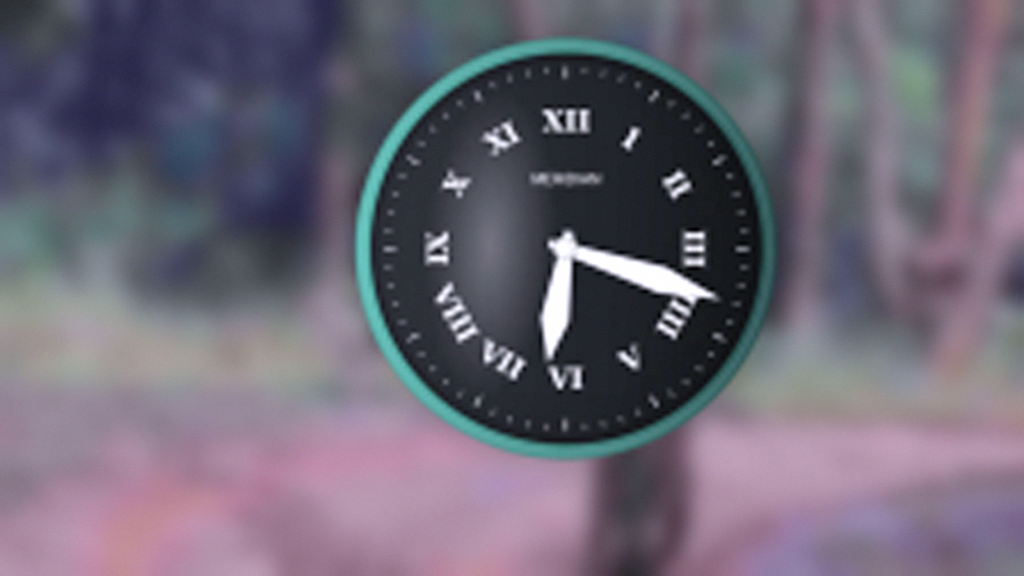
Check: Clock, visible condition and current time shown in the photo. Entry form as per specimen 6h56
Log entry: 6h18
